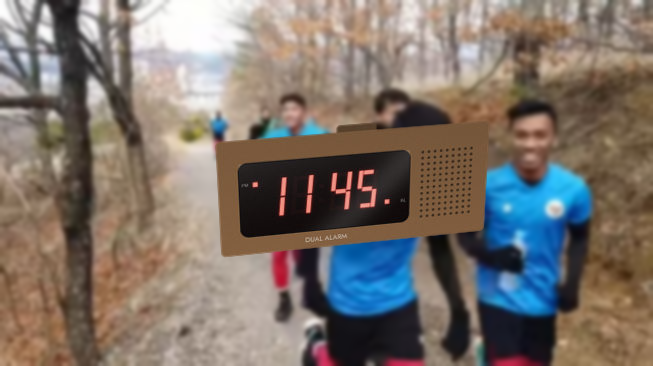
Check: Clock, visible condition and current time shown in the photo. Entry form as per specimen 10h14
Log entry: 11h45
